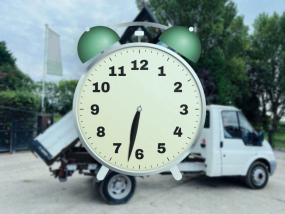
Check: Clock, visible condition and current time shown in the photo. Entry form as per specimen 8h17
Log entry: 6h32
